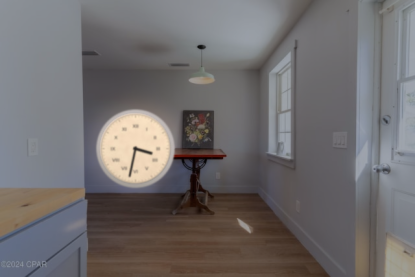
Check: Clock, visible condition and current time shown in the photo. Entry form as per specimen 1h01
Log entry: 3h32
